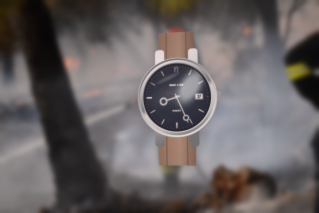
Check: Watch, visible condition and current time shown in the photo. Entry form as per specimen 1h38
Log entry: 8h26
